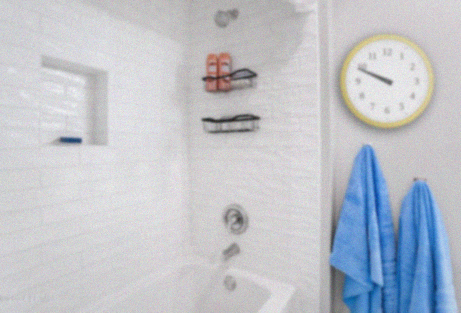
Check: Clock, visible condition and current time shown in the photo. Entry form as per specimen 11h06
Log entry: 9h49
